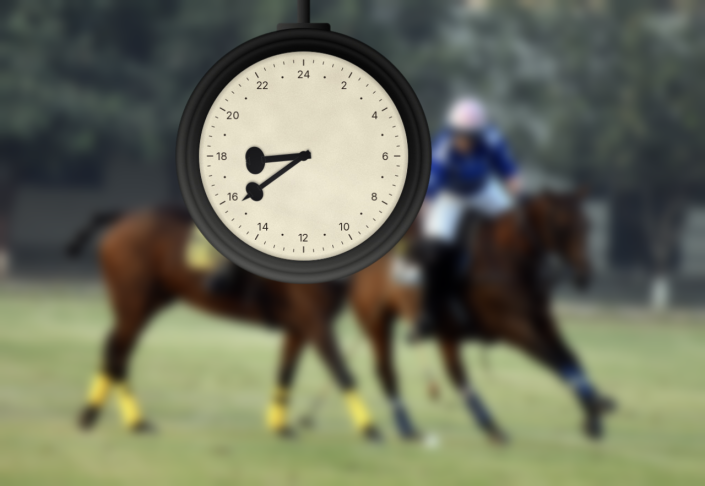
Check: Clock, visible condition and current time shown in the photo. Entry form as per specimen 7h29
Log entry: 17h39
